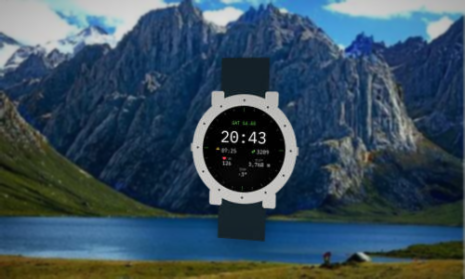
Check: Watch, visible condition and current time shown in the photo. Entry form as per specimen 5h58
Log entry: 20h43
